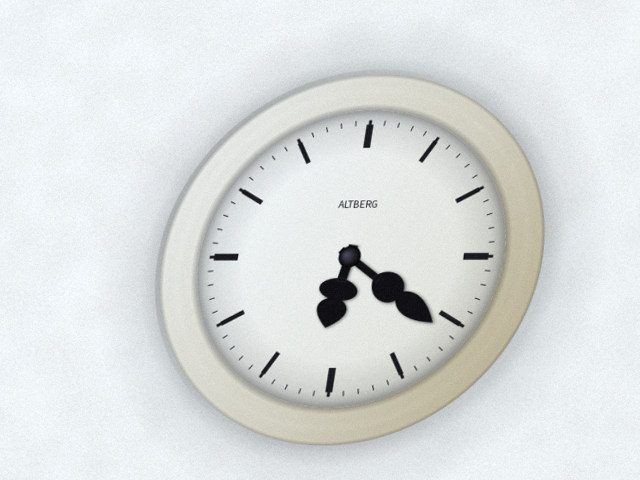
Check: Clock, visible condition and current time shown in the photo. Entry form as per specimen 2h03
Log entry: 6h21
